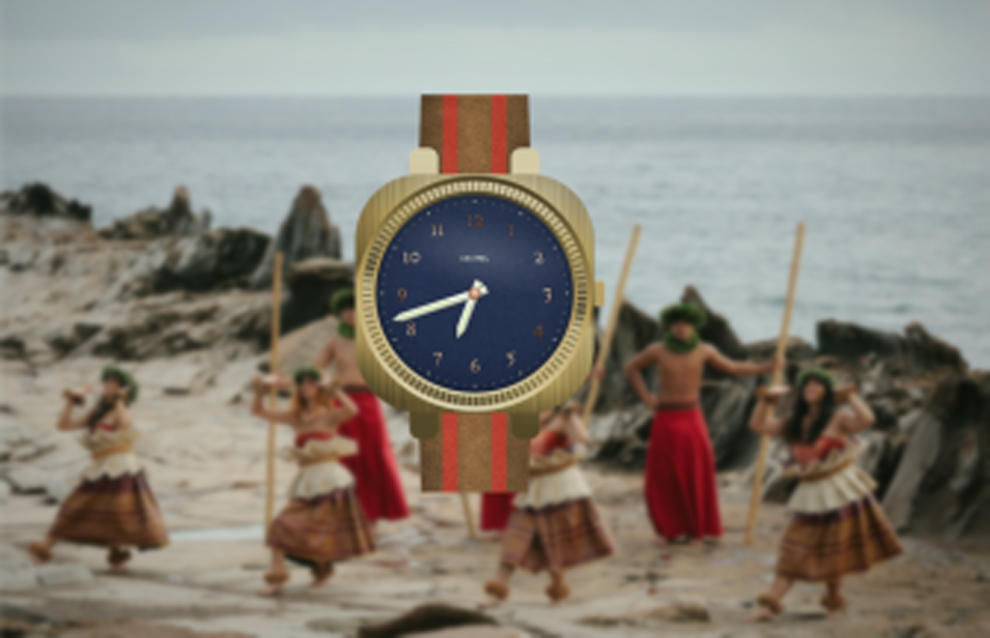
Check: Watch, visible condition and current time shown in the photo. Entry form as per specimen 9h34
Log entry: 6h42
